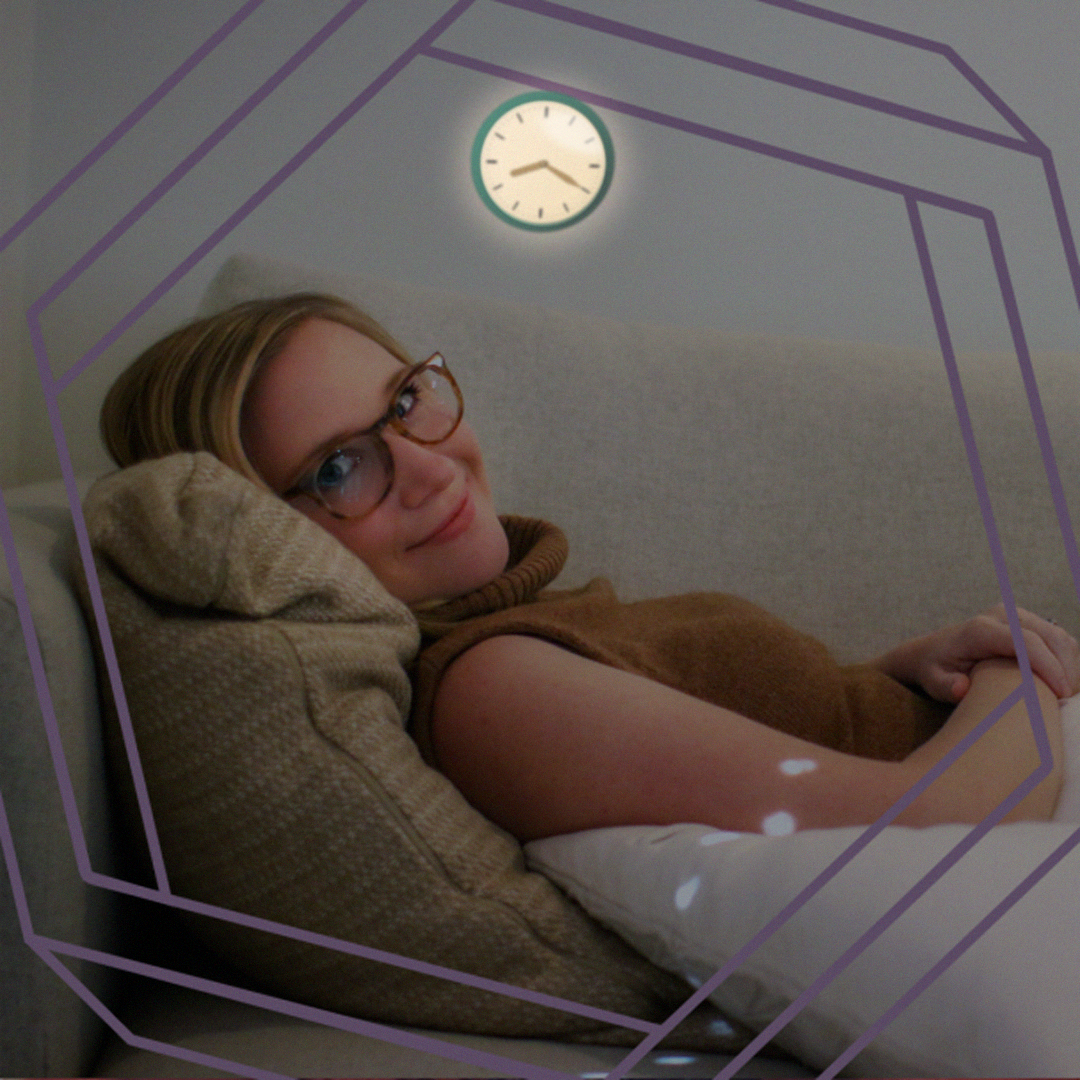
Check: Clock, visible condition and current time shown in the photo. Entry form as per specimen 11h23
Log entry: 8h20
